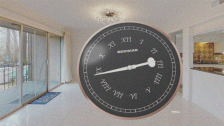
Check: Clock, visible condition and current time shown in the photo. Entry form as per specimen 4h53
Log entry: 2h44
